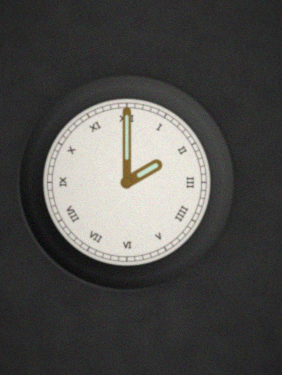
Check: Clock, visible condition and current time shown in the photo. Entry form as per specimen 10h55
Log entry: 2h00
